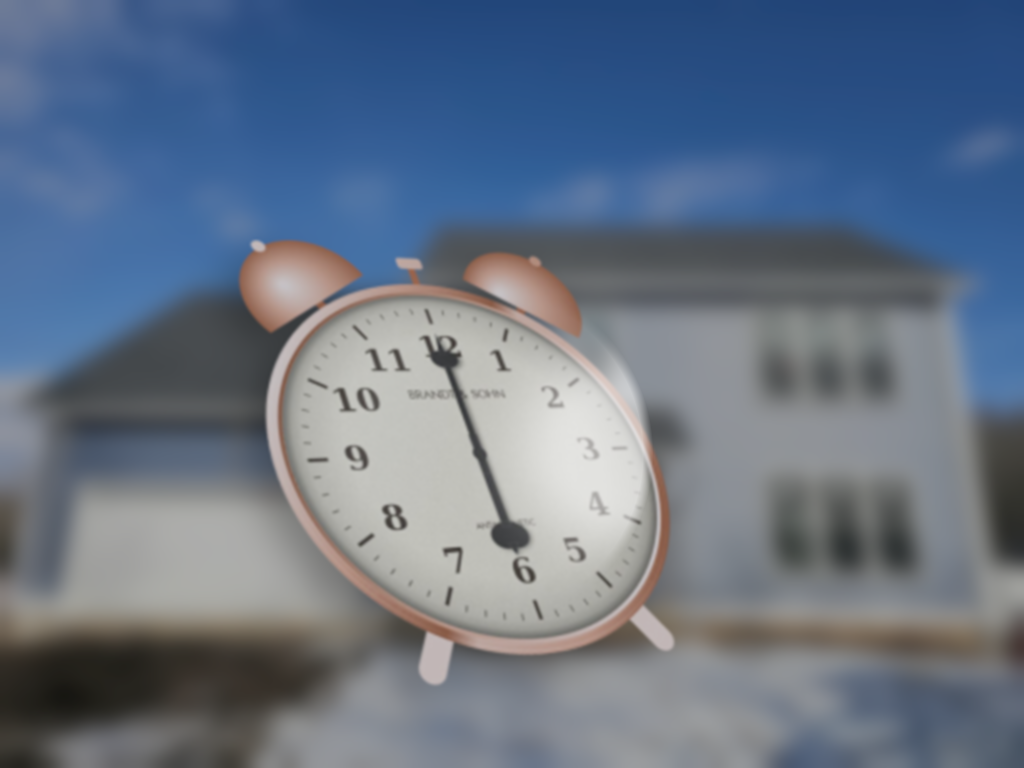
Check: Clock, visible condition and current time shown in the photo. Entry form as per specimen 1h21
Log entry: 6h00
